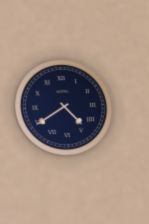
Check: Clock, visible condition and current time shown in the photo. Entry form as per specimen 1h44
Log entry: 4h40
